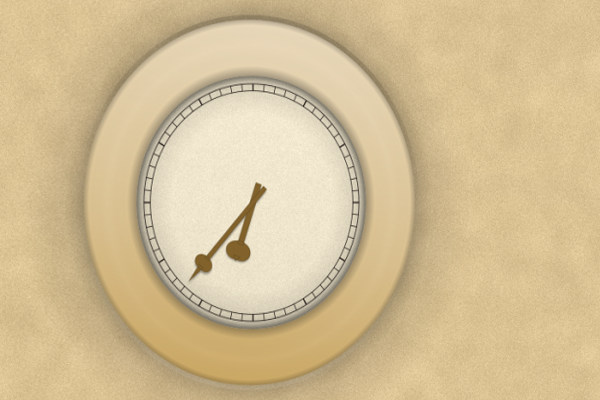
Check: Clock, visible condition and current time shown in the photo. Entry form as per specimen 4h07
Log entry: 6h37
